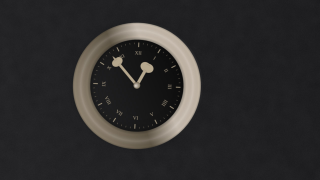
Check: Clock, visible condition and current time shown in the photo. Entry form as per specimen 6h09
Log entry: 12h53
